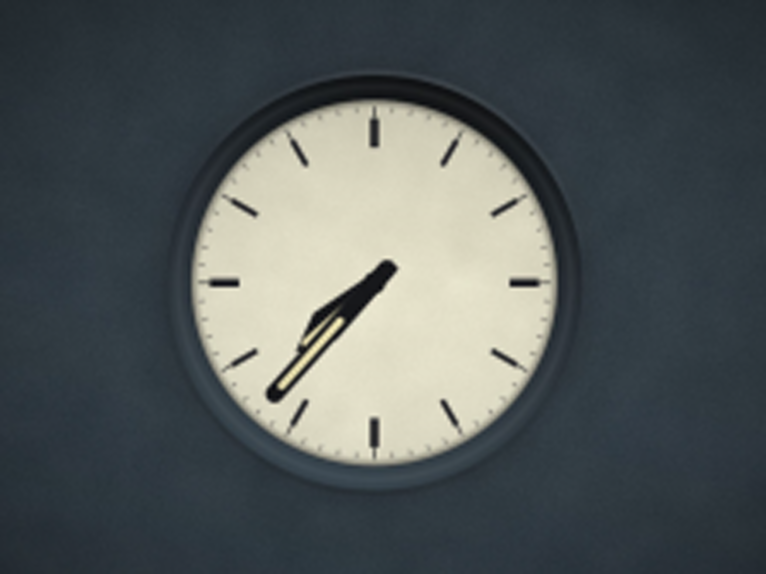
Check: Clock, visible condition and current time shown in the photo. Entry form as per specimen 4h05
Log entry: 7h37
